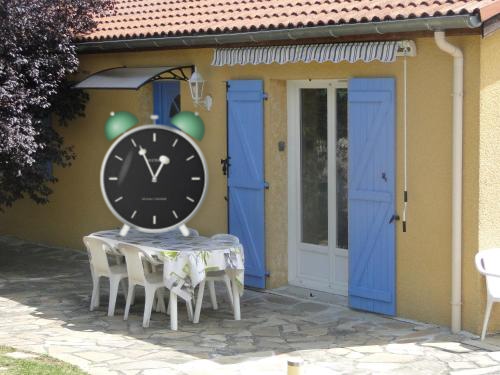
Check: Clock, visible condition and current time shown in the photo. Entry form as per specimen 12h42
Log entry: 12h56
